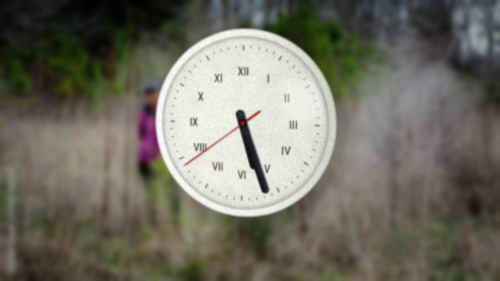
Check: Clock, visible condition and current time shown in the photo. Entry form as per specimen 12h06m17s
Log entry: 5h26m39s
